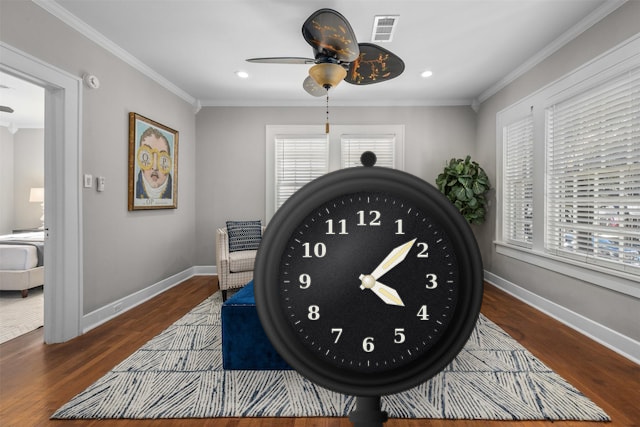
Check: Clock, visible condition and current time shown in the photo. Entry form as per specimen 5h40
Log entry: 4h08
